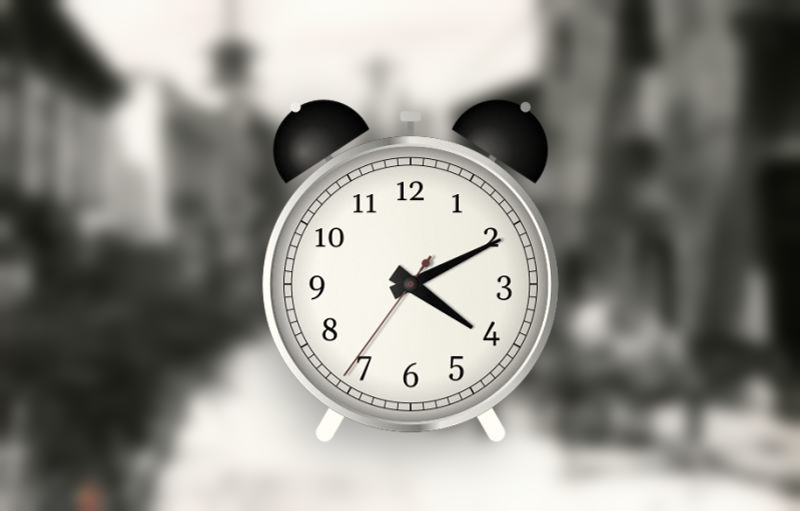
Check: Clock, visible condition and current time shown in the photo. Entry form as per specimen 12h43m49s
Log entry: 4h10m36s
